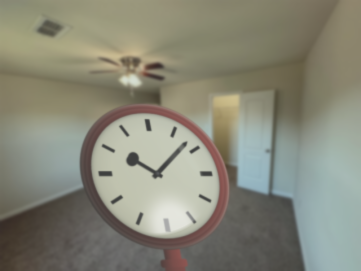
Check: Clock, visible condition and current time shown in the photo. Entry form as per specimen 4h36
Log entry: 10h08
